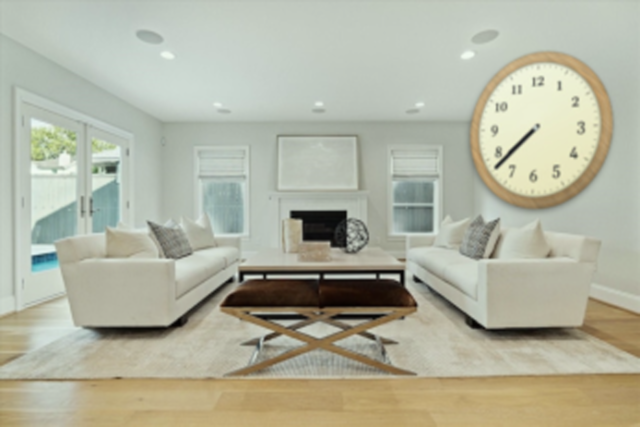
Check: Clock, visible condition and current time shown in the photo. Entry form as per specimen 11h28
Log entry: 7h38
